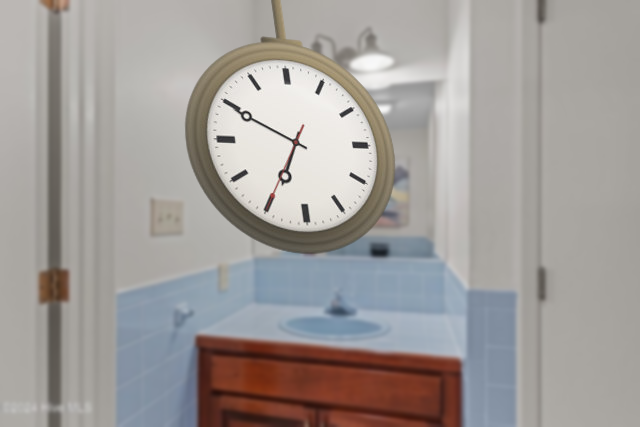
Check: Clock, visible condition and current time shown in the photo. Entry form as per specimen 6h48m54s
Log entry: 6h49m35s
